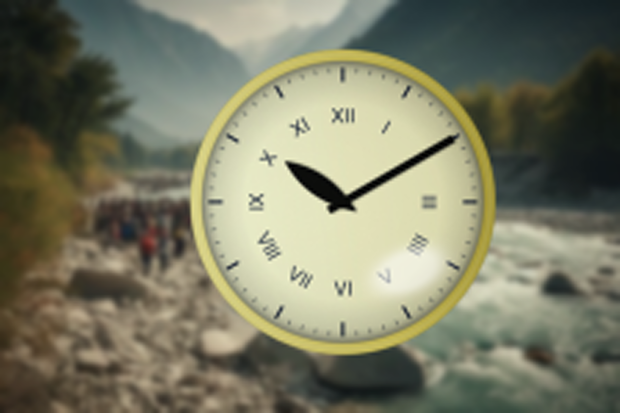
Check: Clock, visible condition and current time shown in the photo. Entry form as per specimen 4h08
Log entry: 10h10
